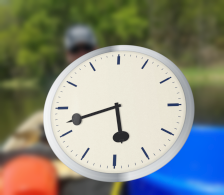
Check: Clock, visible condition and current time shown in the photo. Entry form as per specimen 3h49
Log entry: 5h42
